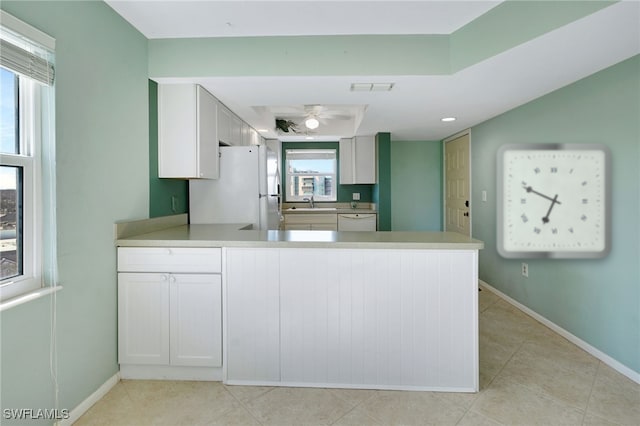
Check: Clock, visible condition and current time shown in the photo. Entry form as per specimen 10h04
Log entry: 6h49
